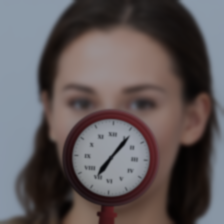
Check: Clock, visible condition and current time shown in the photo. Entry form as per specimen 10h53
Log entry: 7h06
